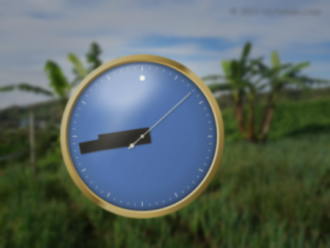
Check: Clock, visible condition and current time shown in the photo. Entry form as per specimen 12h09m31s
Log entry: 8h43m08s
